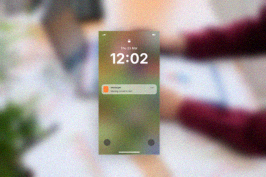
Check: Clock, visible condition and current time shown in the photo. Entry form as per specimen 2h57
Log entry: 12h02
